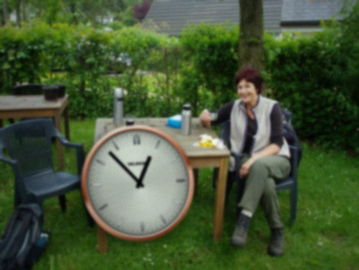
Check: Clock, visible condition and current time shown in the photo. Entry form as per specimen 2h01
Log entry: 12h53
